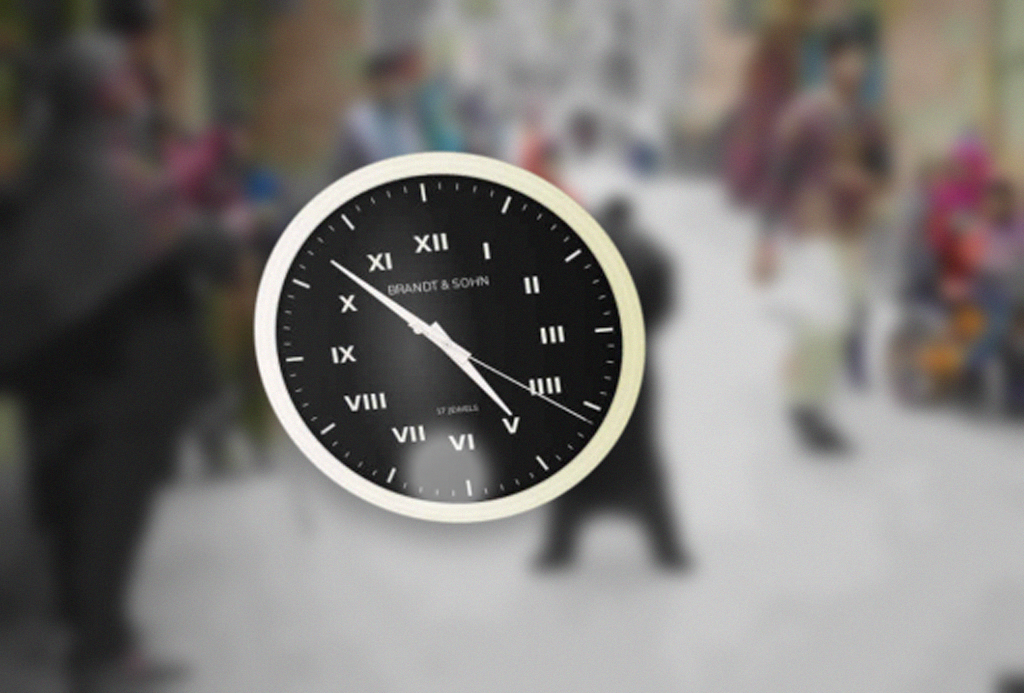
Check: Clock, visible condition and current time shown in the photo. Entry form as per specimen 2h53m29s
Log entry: 4h52m21s
